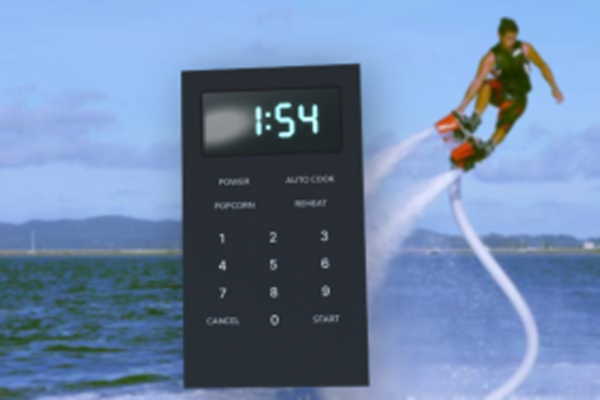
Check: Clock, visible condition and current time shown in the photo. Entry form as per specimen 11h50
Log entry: 1h54
